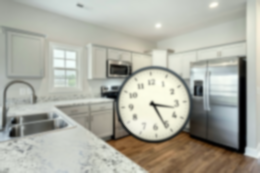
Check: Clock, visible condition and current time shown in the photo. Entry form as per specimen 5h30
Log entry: 3h26
